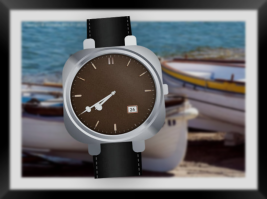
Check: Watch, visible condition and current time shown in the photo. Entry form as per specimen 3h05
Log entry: 7h40
